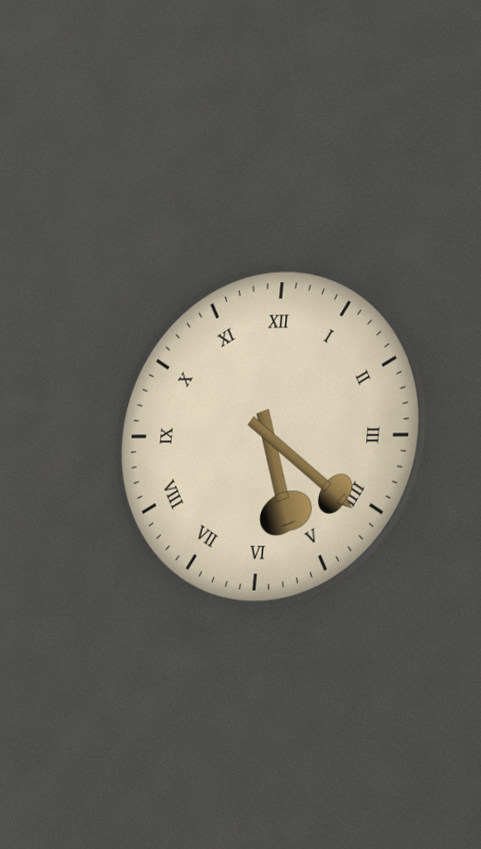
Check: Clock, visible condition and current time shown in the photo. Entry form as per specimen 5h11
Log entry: 5h21
